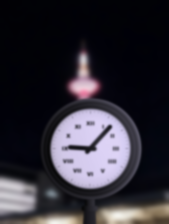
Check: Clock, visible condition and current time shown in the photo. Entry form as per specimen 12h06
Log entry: 9h07
